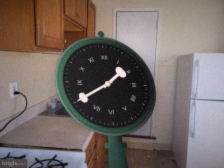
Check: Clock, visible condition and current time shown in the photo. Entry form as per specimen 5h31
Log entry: 1h40
